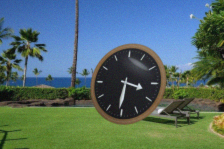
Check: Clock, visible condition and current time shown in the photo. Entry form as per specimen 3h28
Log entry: 3h31
